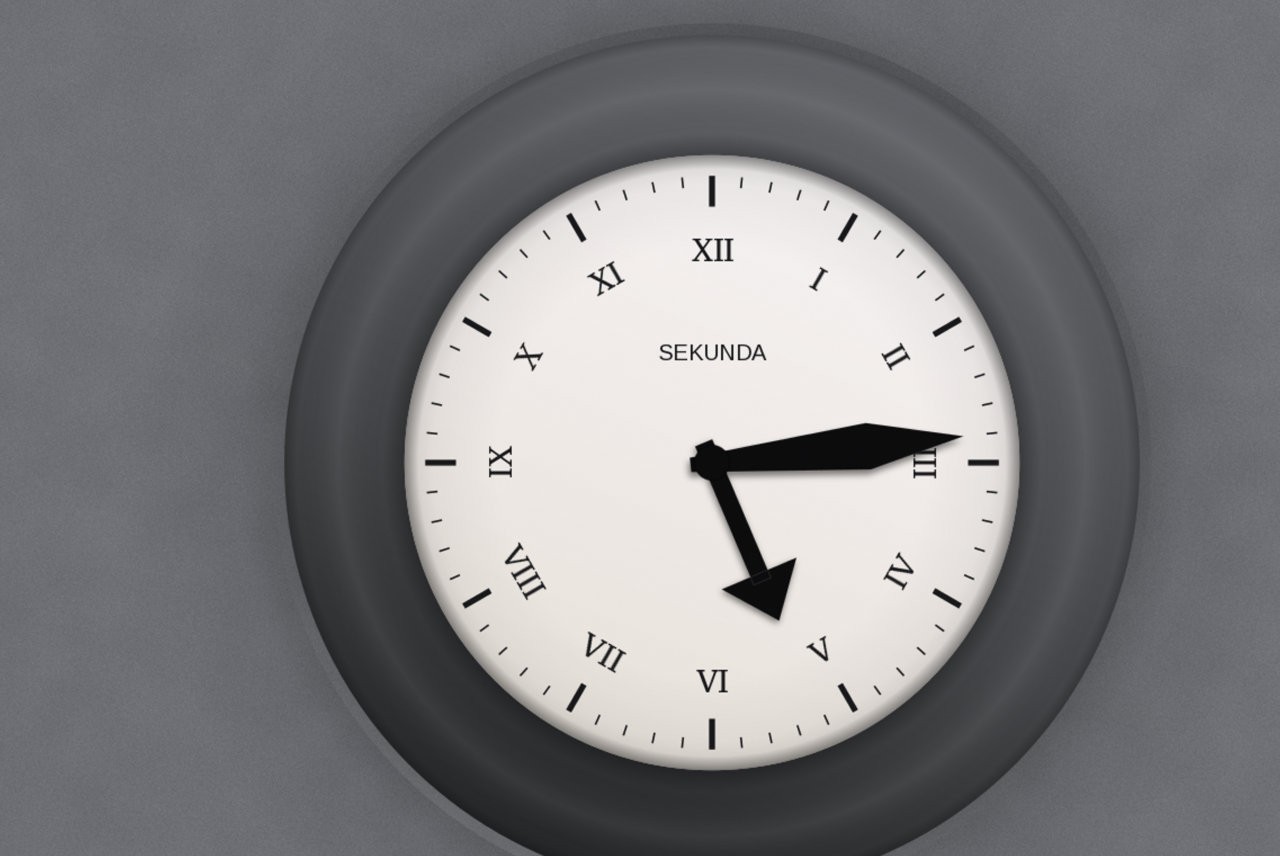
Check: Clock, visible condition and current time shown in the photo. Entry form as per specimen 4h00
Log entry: 5h14
